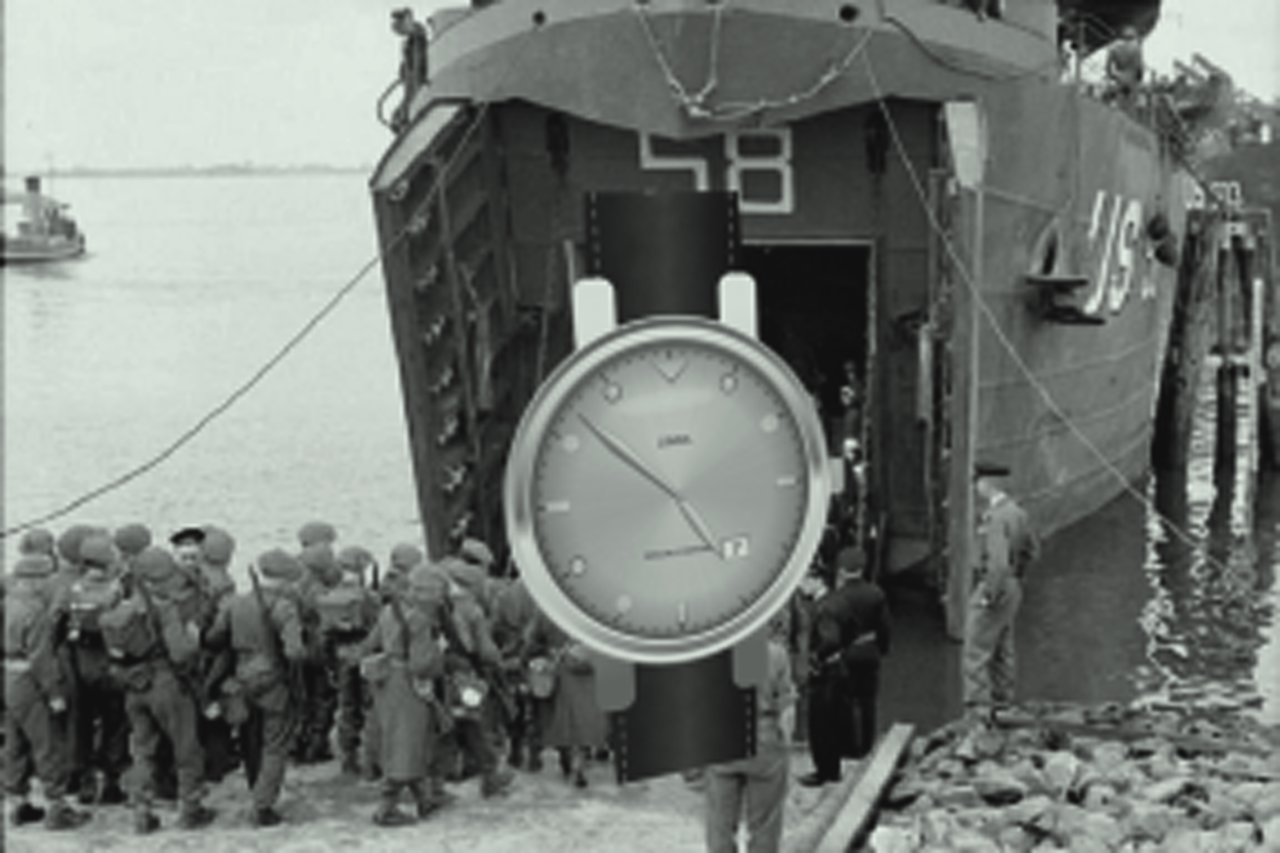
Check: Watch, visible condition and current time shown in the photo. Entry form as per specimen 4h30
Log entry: 4h52
